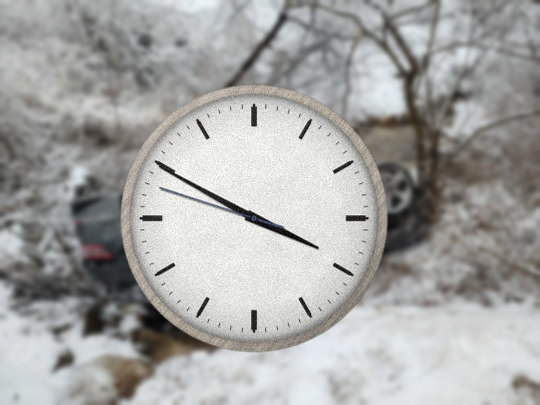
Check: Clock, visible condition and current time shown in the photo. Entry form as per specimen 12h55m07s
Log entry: 3h49m48s
